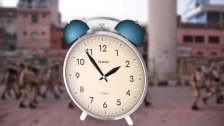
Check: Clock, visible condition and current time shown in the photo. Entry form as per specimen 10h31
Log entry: 1h54
